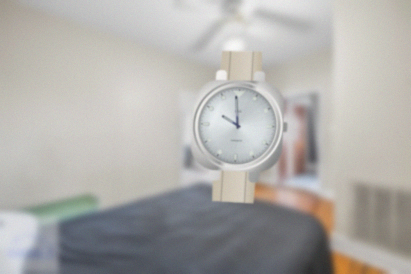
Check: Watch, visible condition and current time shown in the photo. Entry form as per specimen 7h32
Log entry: 9h59
